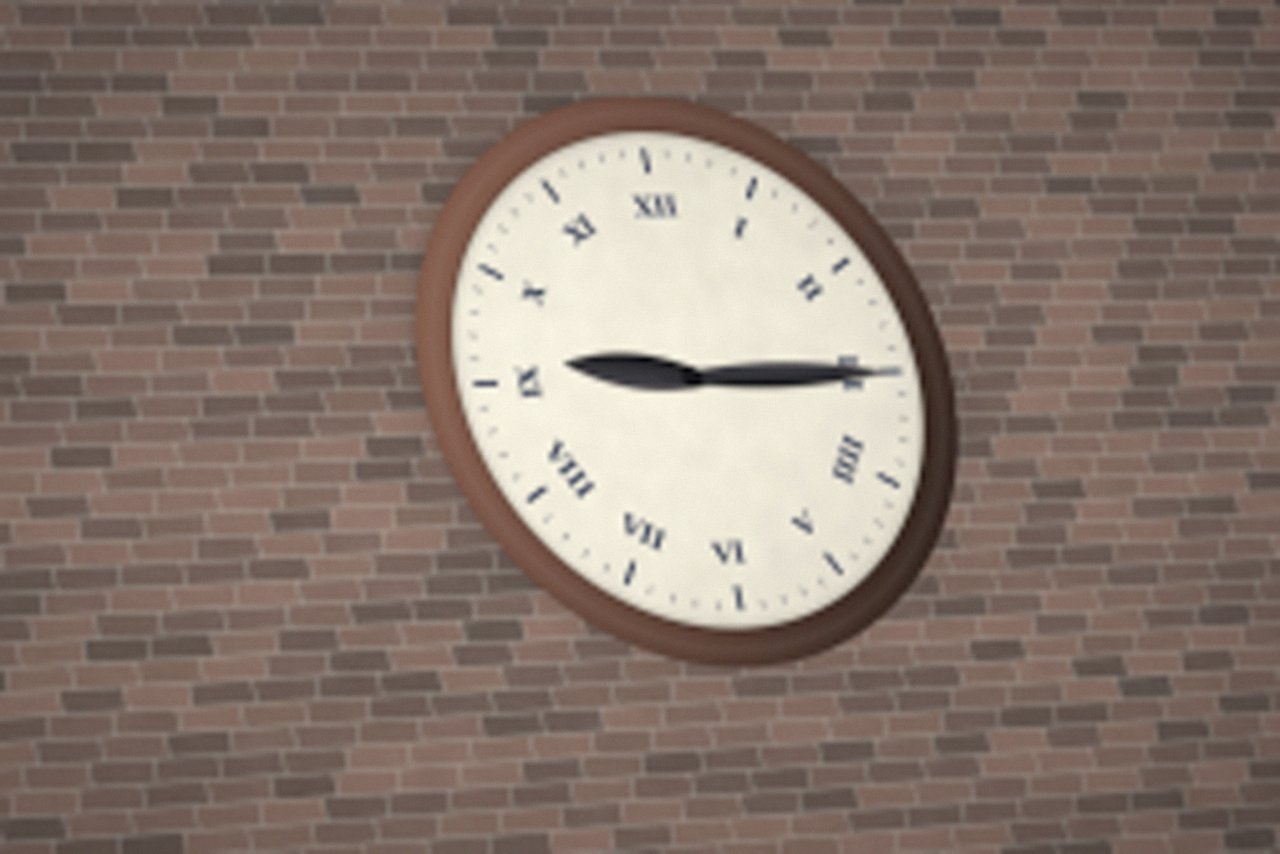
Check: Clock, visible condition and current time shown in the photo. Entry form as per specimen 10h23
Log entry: 9h15
